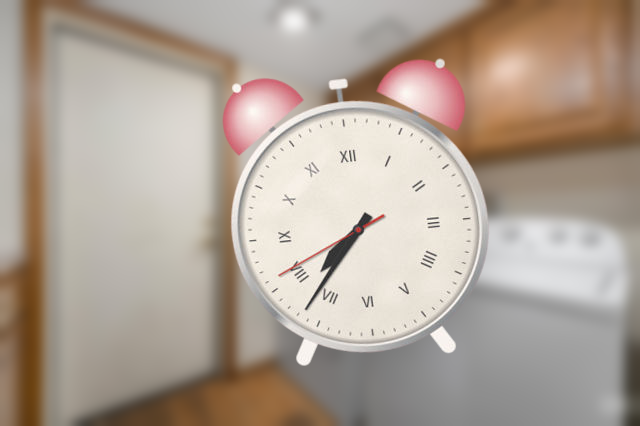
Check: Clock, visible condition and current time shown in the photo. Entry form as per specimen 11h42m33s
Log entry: 7h36m41s
